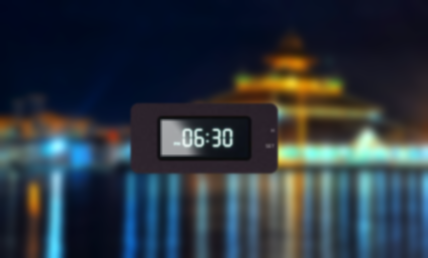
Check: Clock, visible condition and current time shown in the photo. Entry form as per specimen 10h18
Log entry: 6h30
